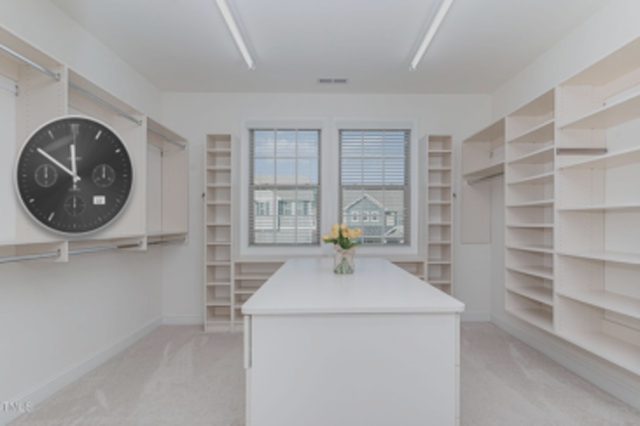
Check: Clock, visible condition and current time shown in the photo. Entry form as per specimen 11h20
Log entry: 11h51
